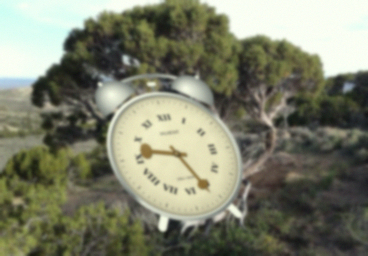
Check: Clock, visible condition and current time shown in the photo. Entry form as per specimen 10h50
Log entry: 9h26
